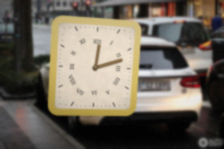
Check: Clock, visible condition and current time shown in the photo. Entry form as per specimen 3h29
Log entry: 12h12
